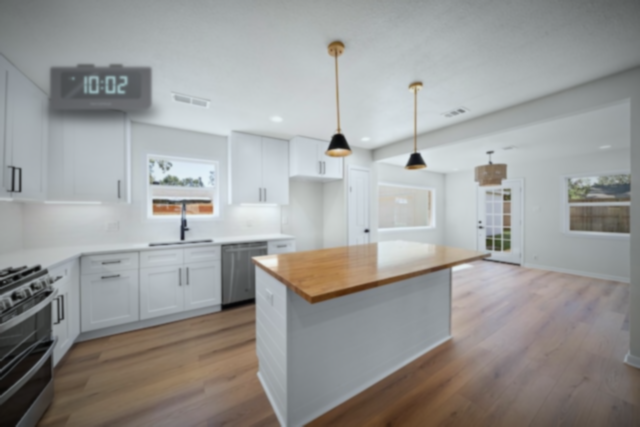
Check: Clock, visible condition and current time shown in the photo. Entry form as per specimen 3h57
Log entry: 10h02
